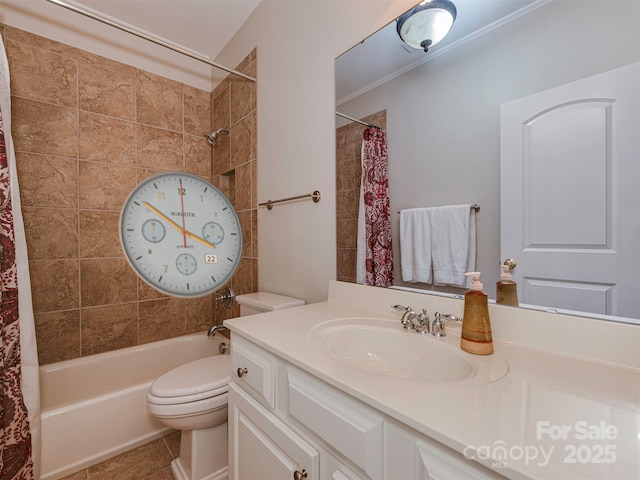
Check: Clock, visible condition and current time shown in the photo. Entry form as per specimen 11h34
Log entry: 3h51
